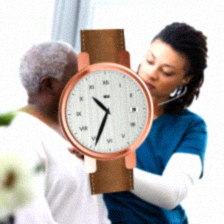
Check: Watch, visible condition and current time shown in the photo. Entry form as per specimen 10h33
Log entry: 10h34
